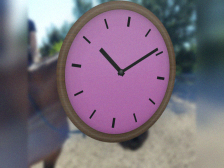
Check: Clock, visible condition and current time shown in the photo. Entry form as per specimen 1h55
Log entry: 10h09
